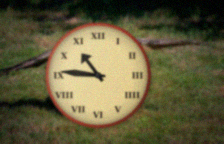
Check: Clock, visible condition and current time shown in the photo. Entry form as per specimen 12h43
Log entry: 10h46
